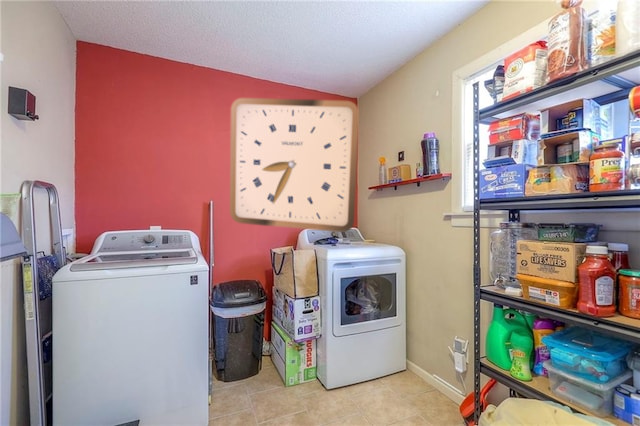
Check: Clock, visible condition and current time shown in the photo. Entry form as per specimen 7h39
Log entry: 8h34
